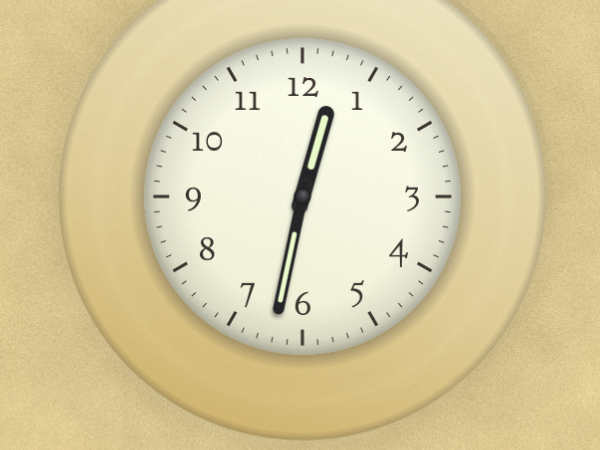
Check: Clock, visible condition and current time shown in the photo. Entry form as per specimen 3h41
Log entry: 12h32
